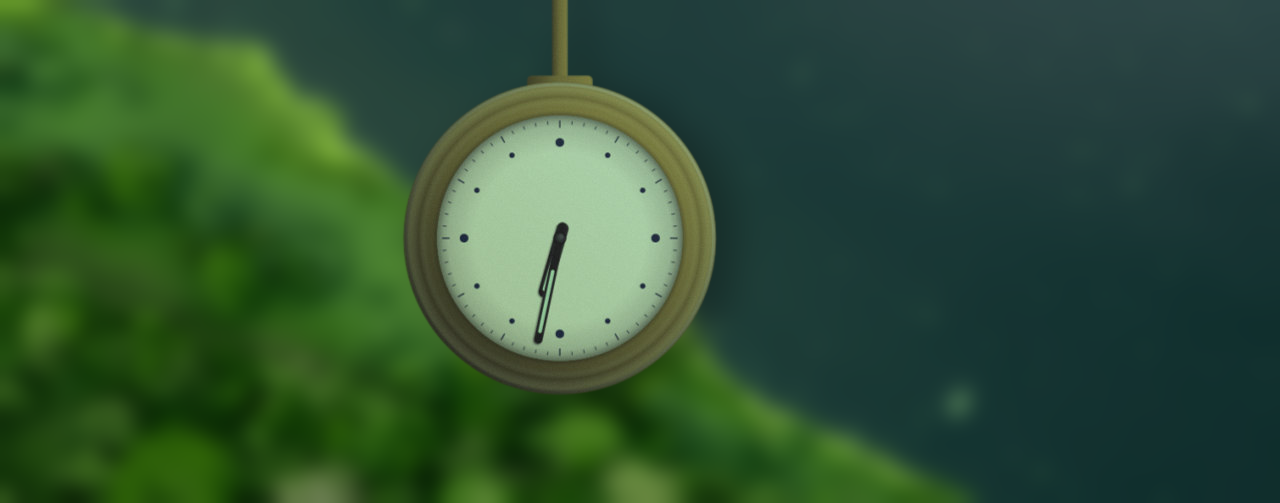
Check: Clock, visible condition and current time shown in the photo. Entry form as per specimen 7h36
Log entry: 6h32
